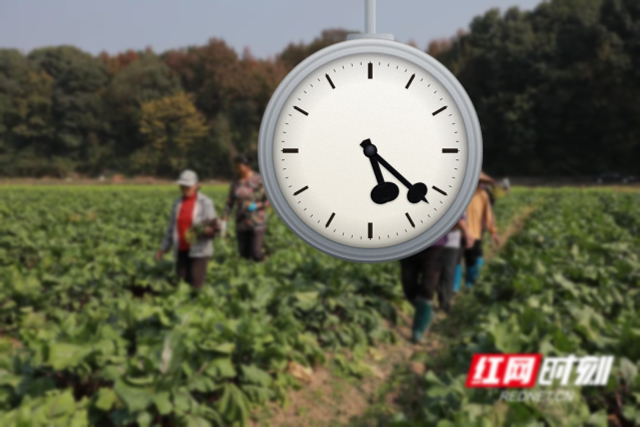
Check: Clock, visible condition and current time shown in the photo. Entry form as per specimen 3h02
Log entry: 5h22
